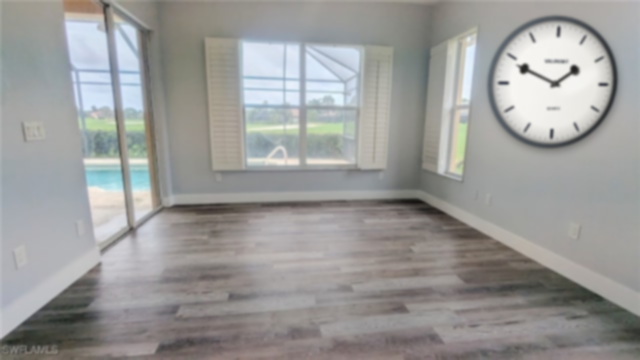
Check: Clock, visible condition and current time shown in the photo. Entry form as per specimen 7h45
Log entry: 1h49
